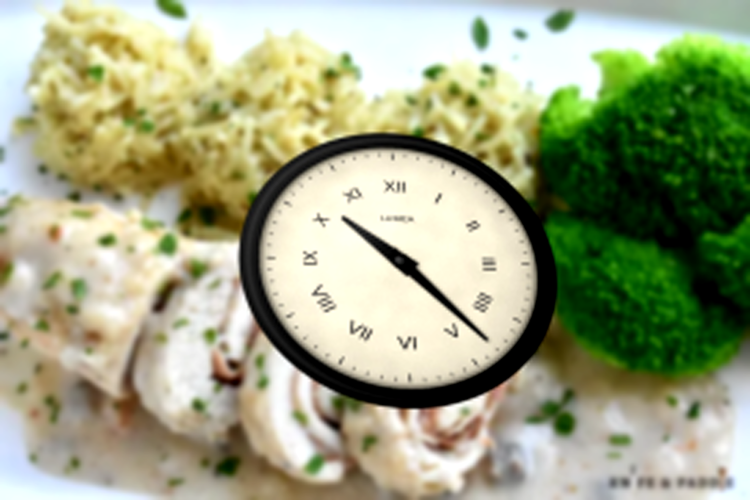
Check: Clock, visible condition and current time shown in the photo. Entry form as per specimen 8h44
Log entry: 10h23
